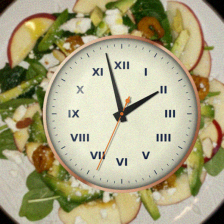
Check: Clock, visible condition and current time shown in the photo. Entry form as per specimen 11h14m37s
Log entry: 1h57m34s
